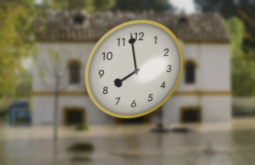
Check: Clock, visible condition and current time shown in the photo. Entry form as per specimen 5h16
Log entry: 7h58
